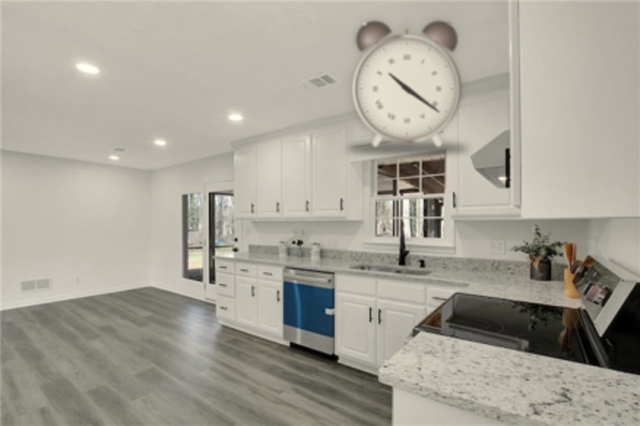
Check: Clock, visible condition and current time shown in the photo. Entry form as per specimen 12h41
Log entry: 10h21
